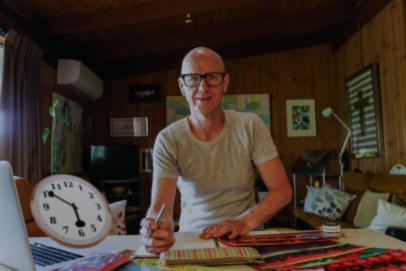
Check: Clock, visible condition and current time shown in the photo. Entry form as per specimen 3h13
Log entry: 5h51
